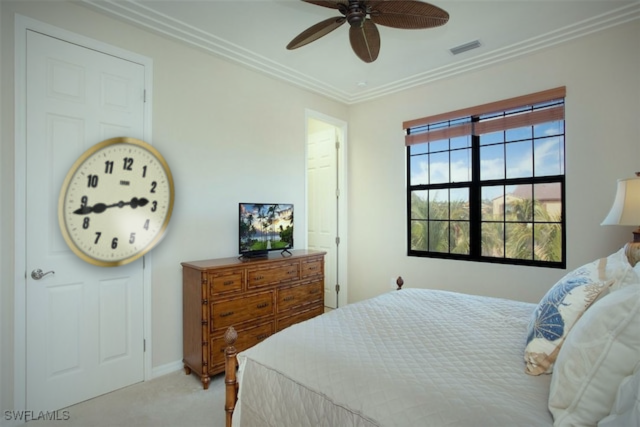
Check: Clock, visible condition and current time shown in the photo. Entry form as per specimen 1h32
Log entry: 2h43
